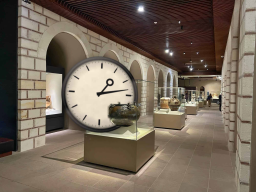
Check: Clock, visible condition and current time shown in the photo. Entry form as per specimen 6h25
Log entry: 1h13
